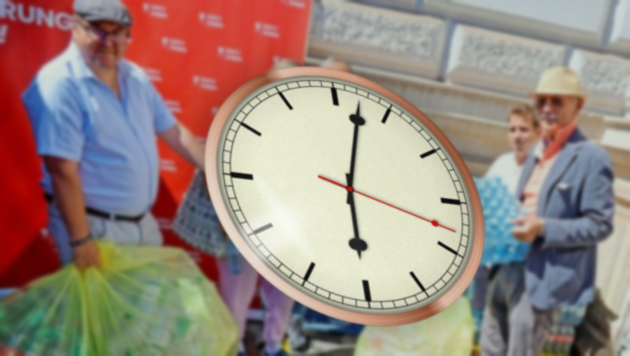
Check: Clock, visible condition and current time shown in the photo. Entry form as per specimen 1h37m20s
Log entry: 6h02m18s
